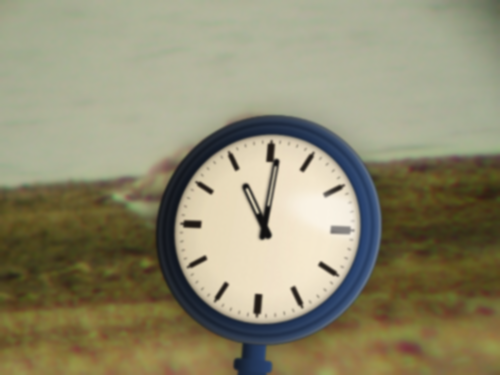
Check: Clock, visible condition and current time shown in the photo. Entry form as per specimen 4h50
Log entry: 11h01
